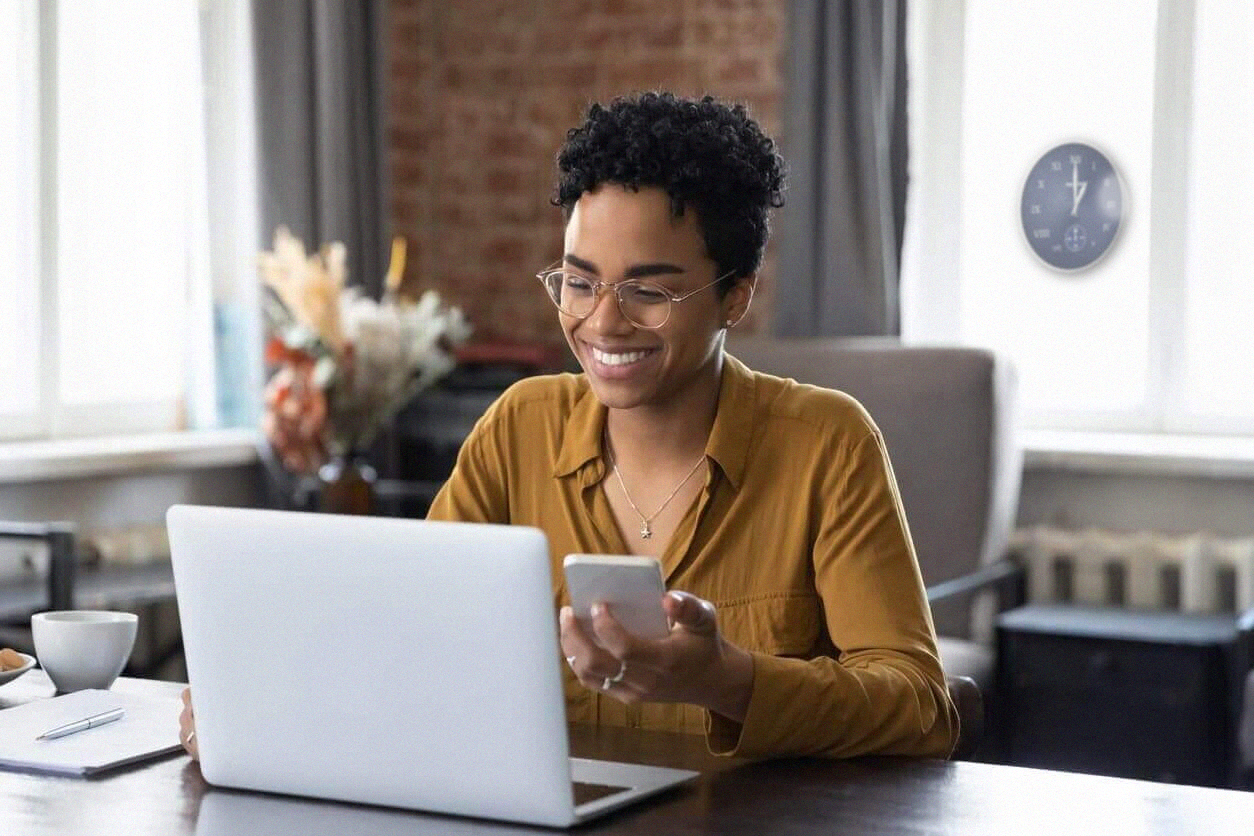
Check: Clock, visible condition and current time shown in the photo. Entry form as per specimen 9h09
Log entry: 1h00
